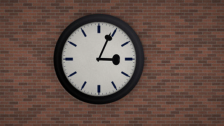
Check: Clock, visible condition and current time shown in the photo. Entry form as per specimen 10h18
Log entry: 3h04
